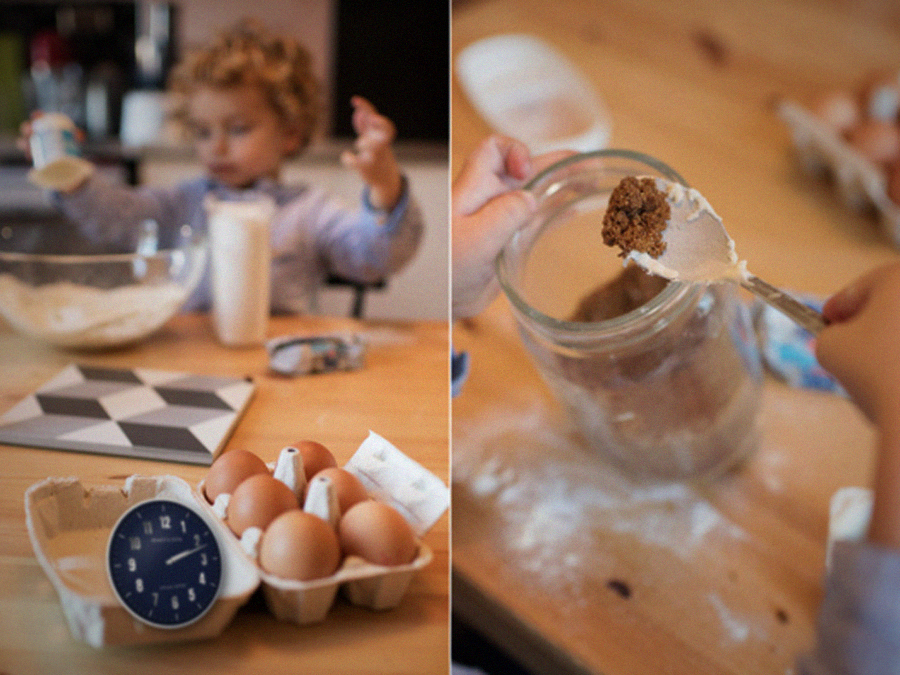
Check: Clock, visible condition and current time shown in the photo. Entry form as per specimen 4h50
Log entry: 2h12
